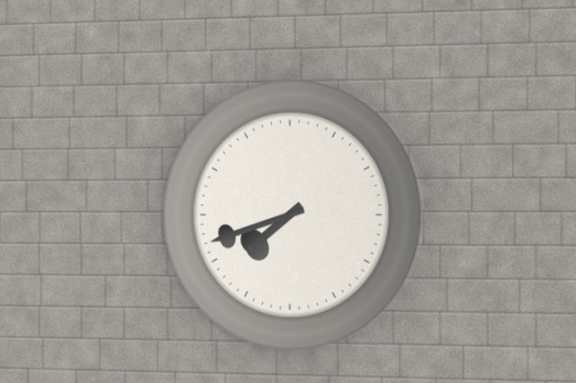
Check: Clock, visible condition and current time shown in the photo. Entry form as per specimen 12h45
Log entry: 7h42
